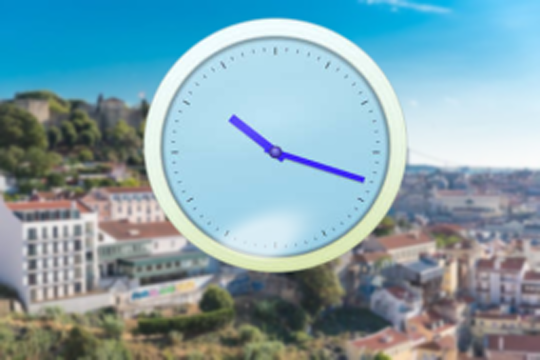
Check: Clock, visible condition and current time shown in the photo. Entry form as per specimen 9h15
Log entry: 10h18
